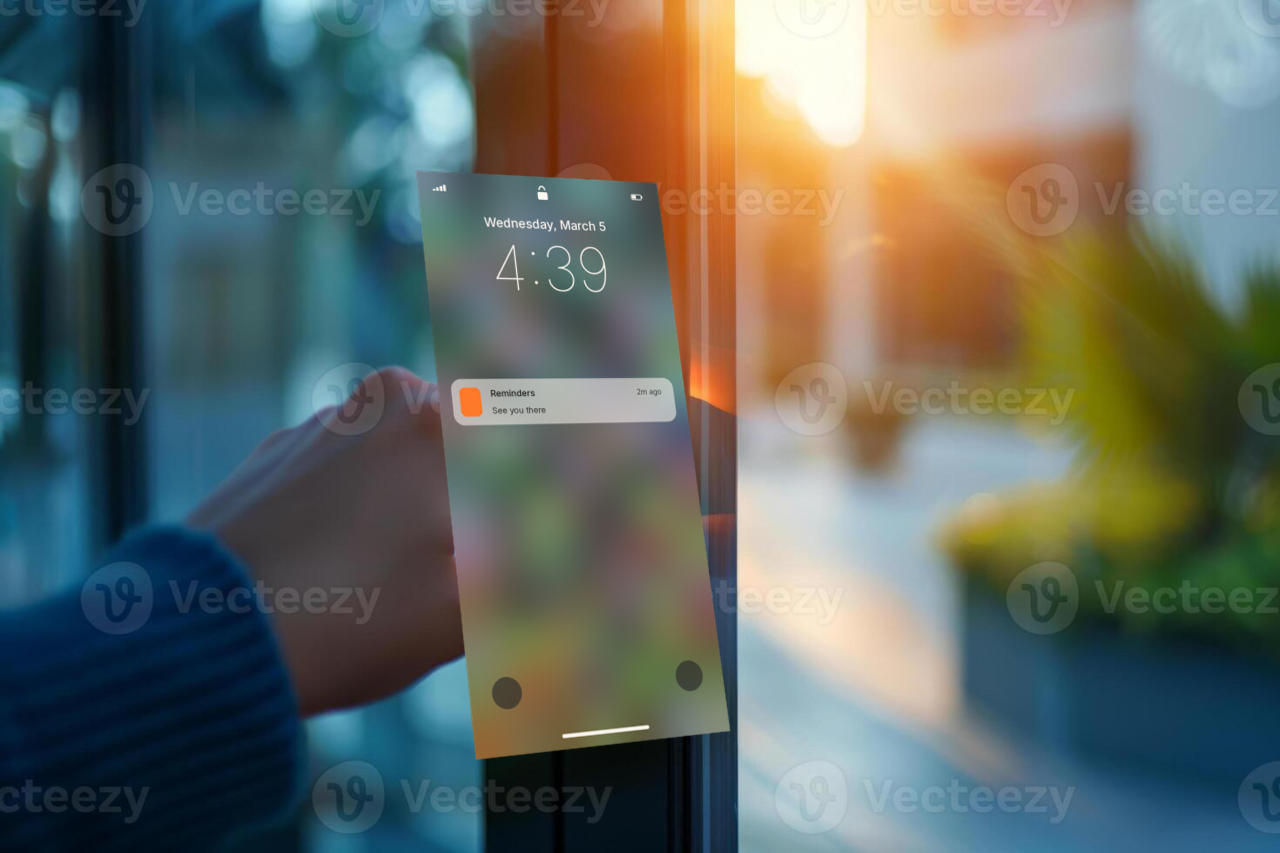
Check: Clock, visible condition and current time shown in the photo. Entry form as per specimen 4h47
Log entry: 4h39
